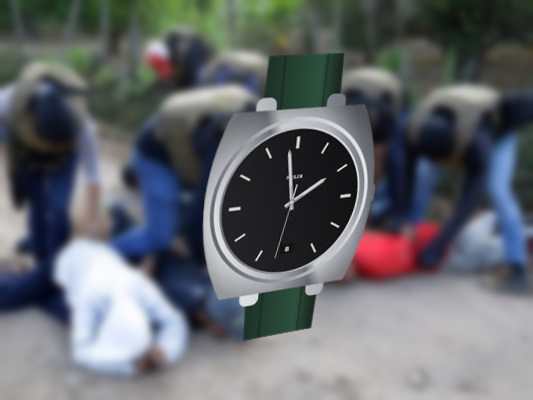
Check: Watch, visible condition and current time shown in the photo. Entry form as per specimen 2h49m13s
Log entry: 1h58m32s
